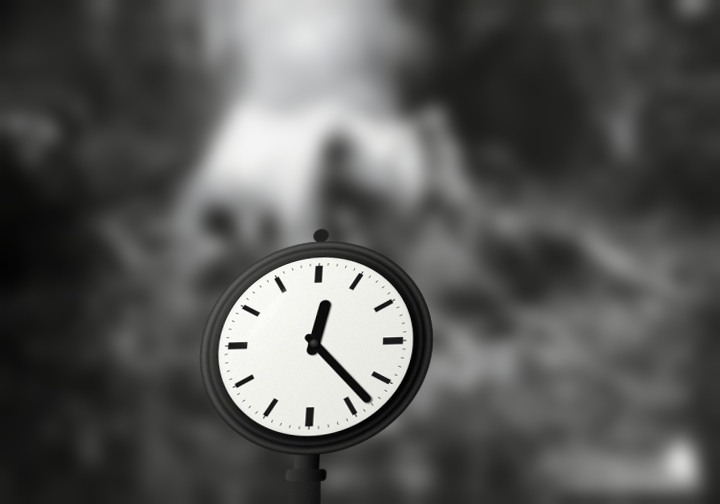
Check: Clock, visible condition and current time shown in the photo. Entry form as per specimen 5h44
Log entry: 12h23
